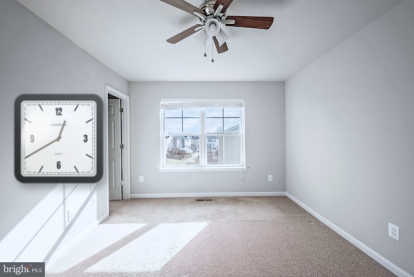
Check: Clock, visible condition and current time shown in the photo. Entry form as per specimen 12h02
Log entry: 12h40
